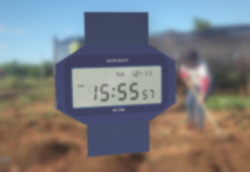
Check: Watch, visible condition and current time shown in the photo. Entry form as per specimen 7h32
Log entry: 15h55
